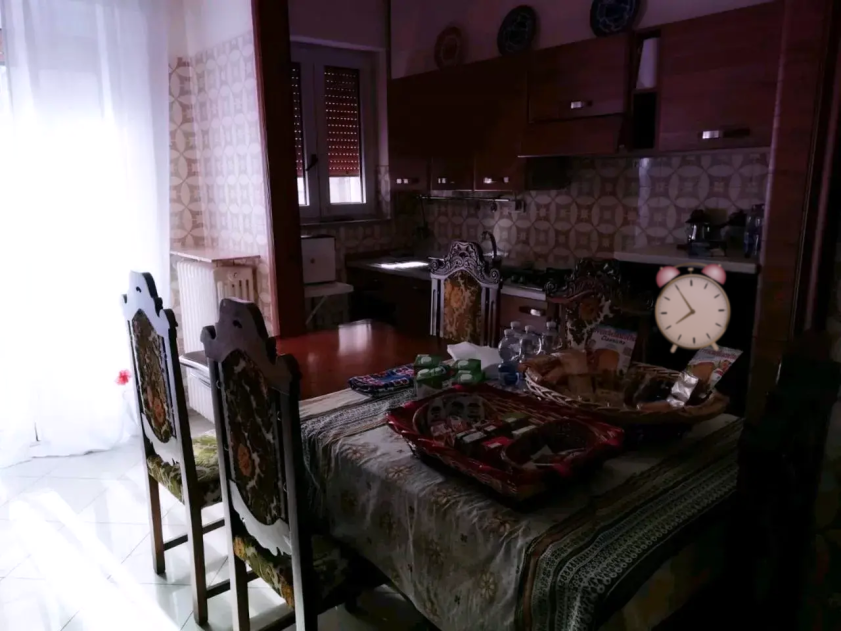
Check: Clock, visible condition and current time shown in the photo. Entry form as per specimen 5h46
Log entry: 7h55
